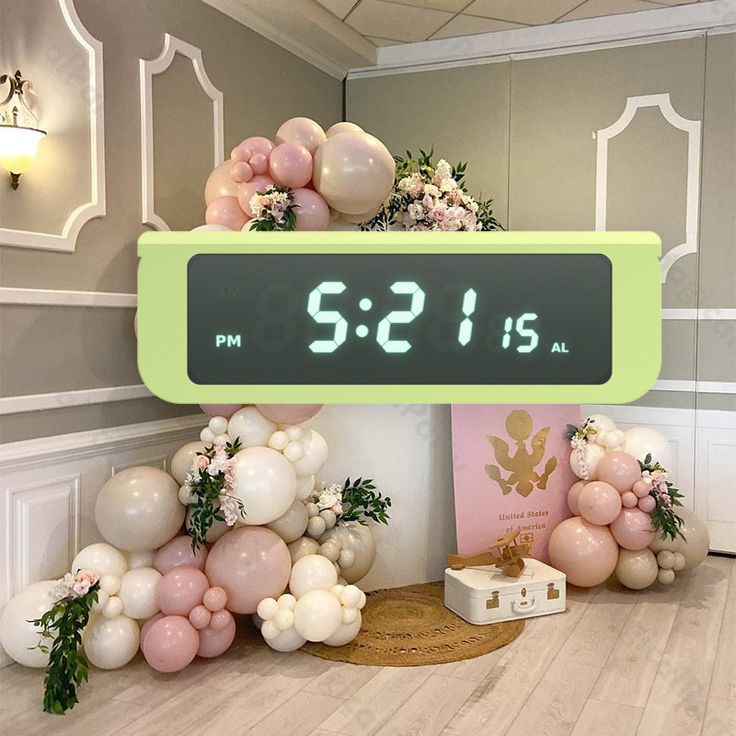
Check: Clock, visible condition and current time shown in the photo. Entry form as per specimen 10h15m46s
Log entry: 5h21m15s
